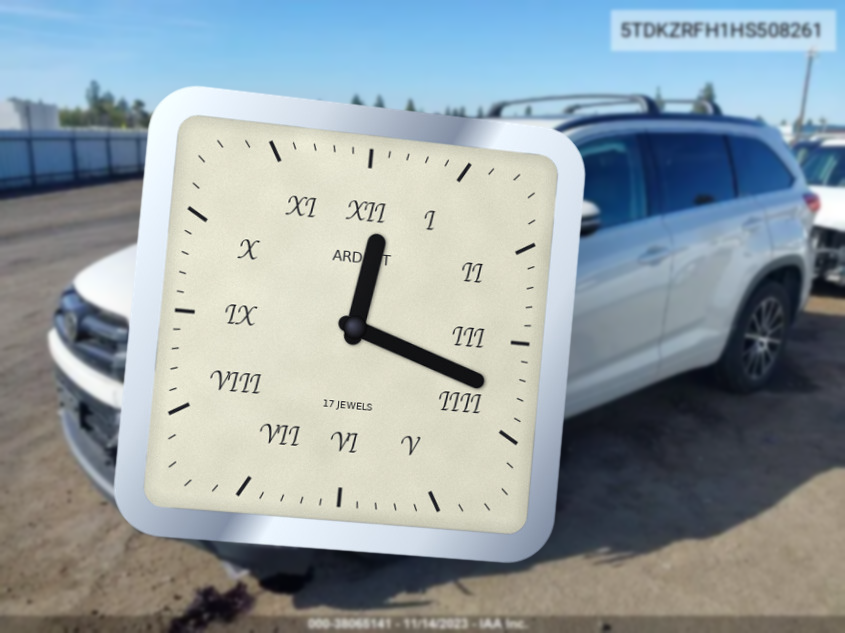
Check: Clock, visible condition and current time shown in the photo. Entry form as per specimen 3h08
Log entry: 12h18
